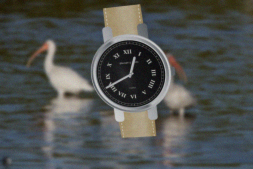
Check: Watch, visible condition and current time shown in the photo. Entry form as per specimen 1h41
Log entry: 12h41
